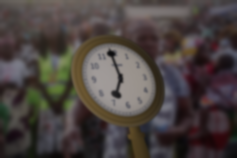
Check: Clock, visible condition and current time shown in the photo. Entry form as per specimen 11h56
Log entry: 6h59
